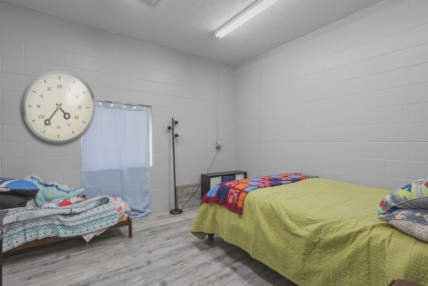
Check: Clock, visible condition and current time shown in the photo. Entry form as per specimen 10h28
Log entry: 4h36
